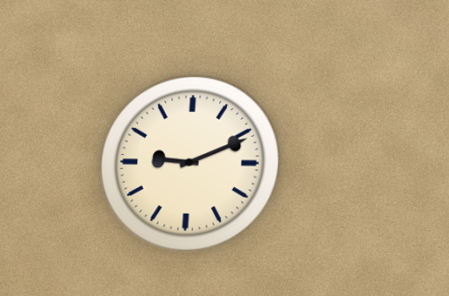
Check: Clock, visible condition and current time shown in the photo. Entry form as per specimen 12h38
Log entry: 9h11
